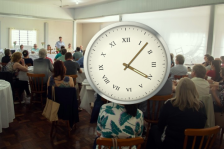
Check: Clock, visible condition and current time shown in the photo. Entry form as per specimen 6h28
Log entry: 4h07
